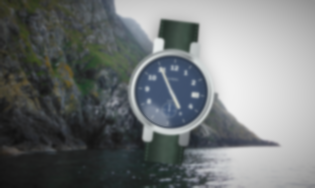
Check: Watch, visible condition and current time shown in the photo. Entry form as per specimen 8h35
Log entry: 4h55
